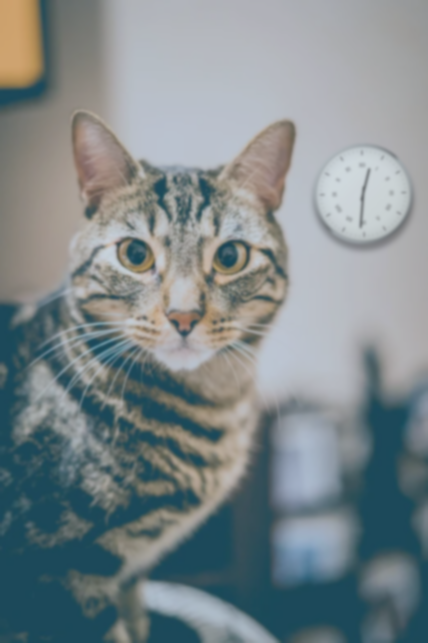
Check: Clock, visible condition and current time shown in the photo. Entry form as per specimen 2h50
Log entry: 12h31
